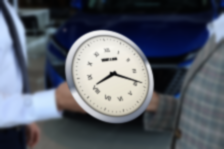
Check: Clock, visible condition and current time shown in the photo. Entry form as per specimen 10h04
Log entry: 8h19
